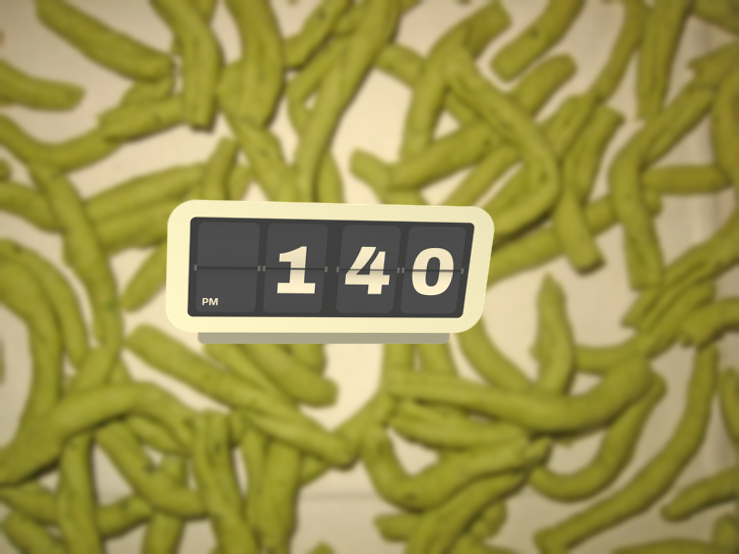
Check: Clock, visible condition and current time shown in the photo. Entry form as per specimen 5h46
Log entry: 1h40
